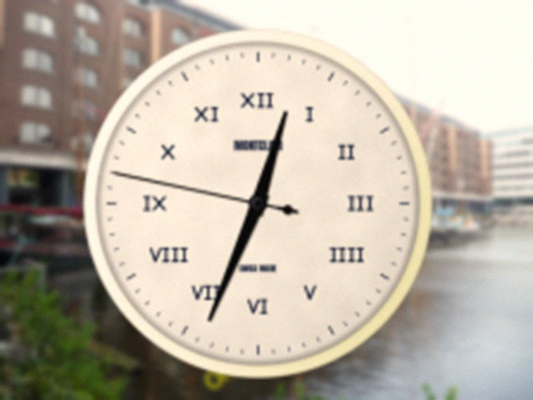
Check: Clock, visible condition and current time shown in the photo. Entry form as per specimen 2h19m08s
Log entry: 12h33m47s
